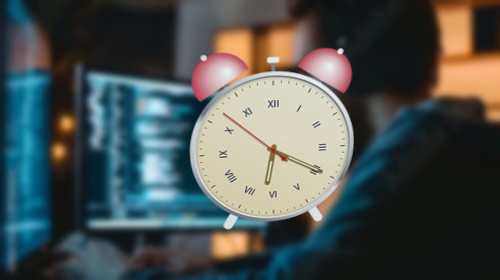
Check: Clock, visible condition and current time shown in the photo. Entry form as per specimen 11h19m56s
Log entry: 6h19m52s
